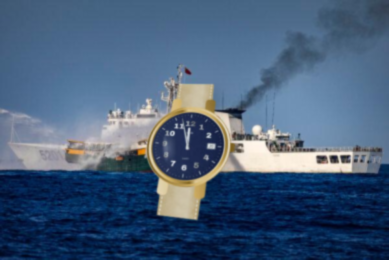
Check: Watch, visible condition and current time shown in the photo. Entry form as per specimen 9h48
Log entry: 11h57
